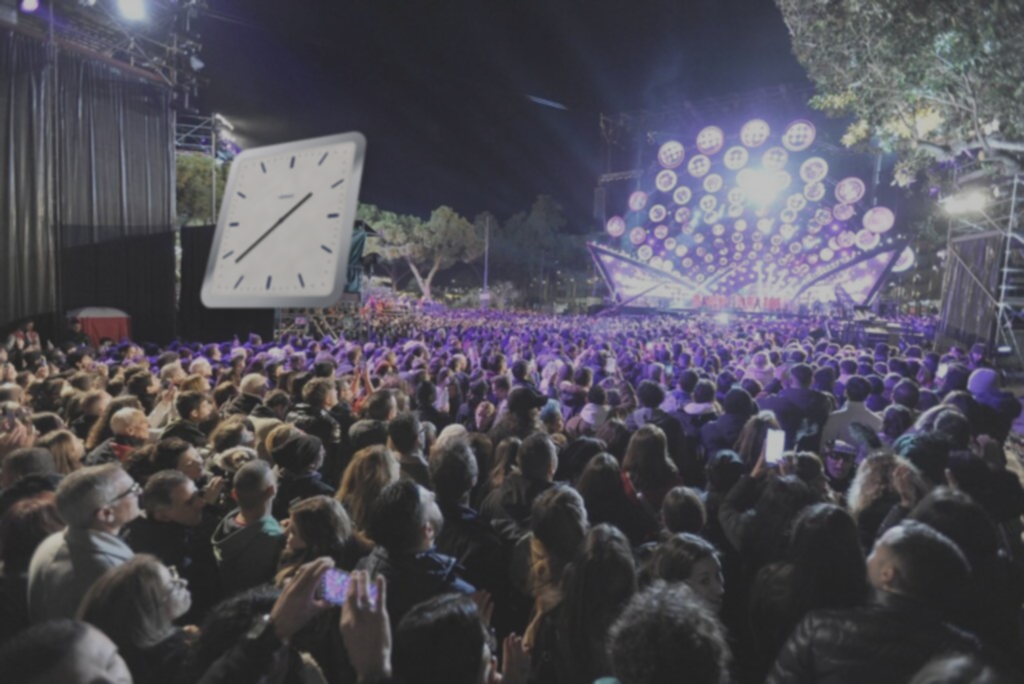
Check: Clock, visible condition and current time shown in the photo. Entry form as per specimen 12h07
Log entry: 1h38
